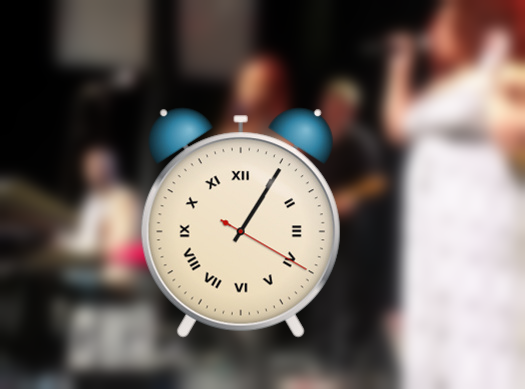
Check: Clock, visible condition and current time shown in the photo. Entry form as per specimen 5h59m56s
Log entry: 1h05m20s
